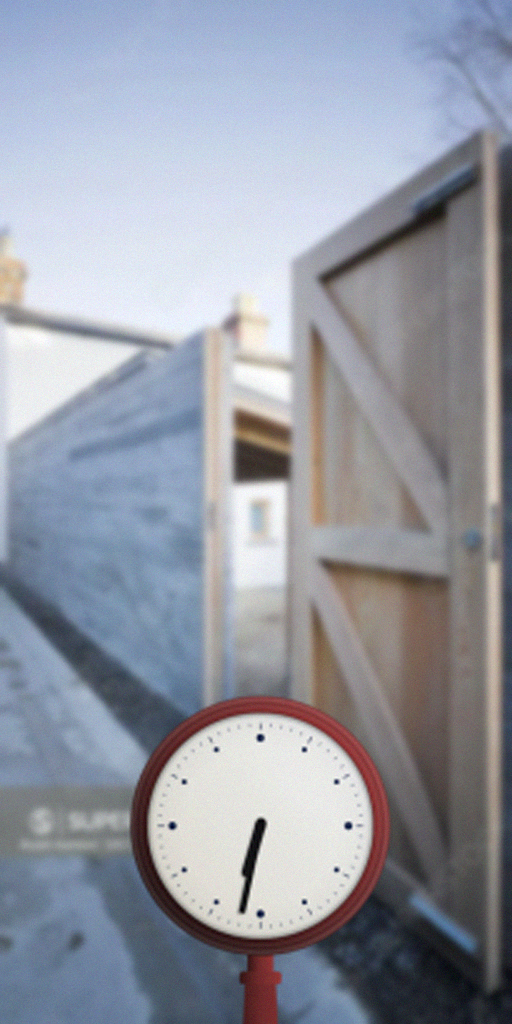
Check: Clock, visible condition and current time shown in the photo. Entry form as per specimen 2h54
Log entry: 6h32
